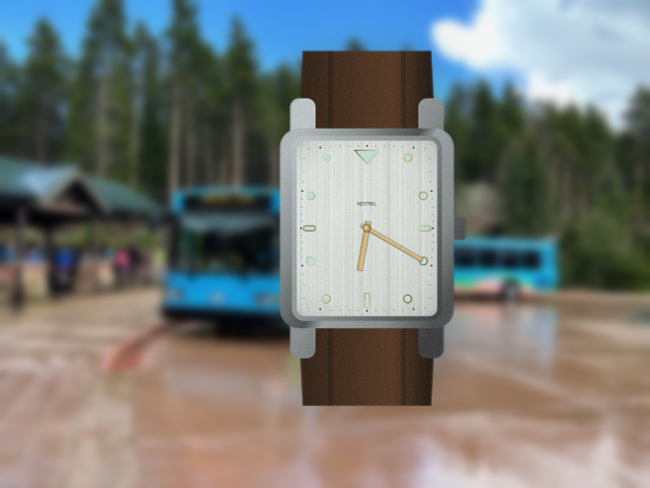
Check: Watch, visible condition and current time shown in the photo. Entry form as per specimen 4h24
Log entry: 6h20
